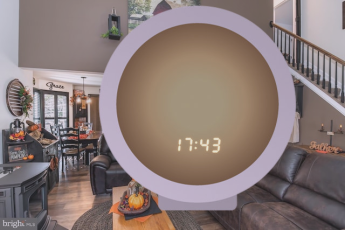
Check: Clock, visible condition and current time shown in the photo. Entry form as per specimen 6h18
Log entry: 17h43
